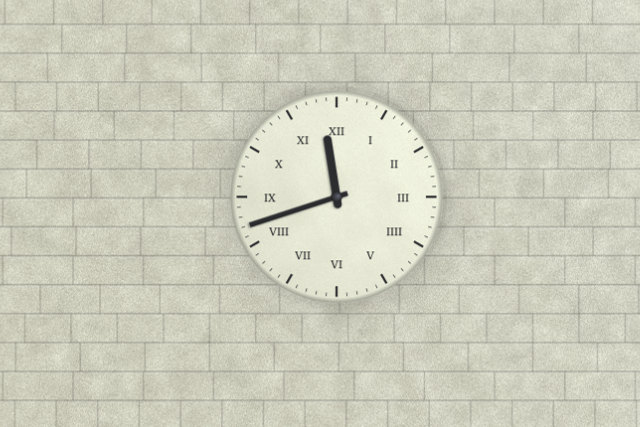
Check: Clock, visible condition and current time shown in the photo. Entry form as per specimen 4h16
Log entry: 11h42
